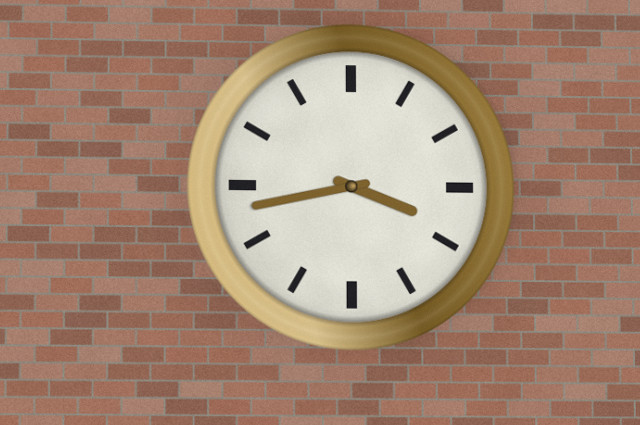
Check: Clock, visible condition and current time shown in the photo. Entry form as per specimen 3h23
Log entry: 3h43
